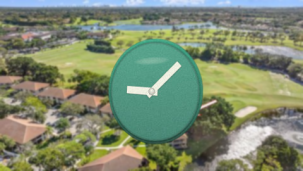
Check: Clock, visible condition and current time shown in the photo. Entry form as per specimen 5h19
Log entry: 9h08
